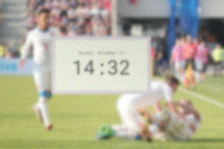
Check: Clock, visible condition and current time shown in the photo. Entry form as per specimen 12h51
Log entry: 14h32
